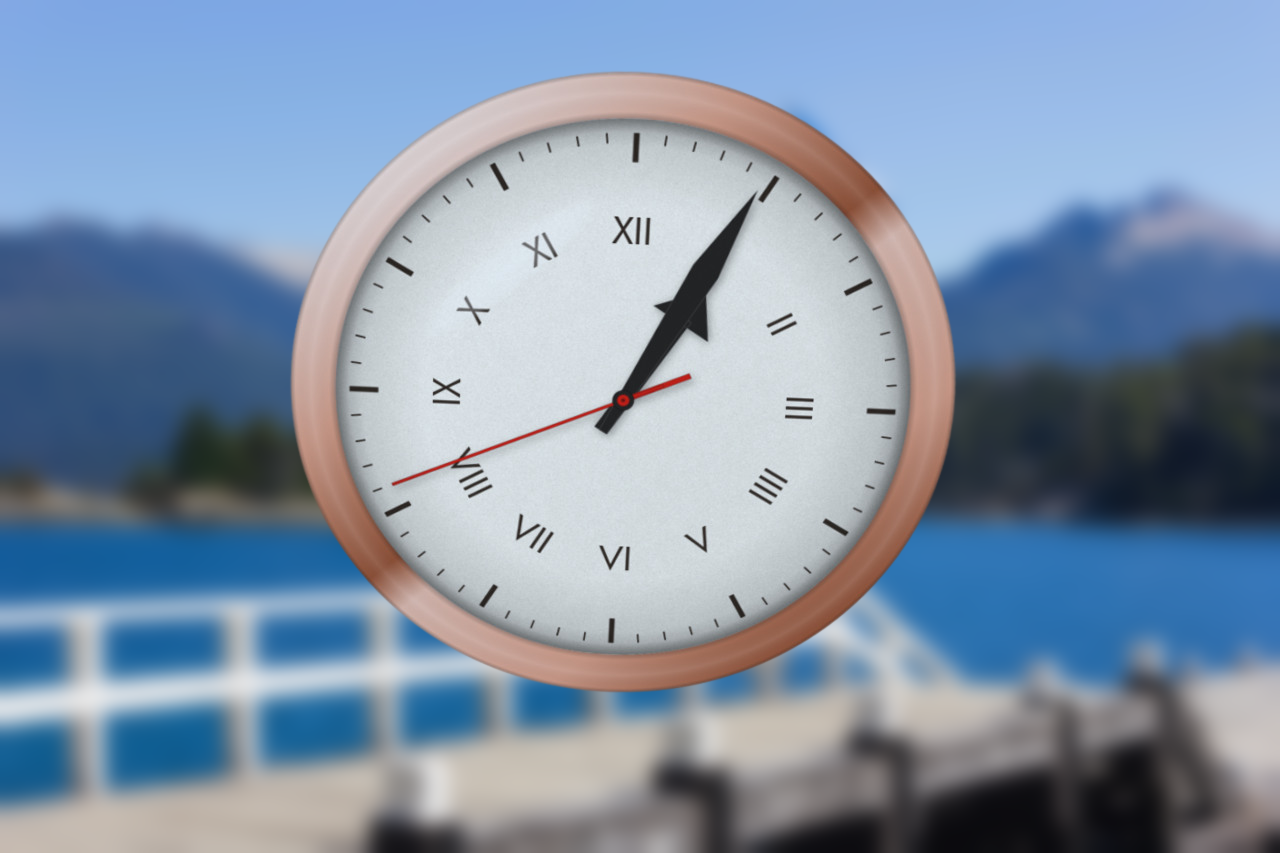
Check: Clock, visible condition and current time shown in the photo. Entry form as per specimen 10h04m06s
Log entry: 1h04m41s
